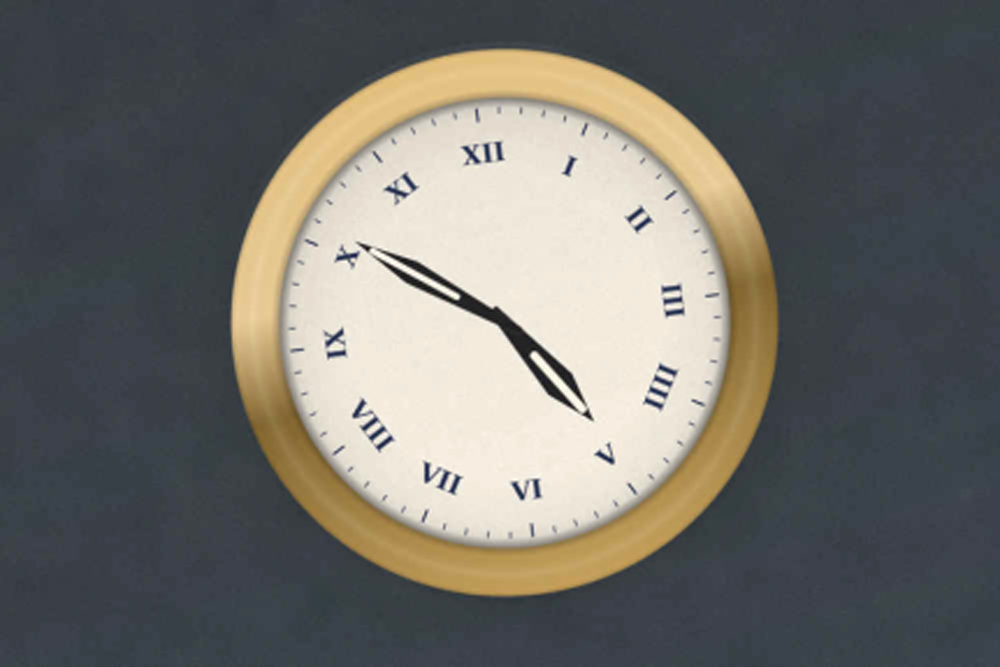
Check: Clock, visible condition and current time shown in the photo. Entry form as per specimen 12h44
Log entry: 4h51
